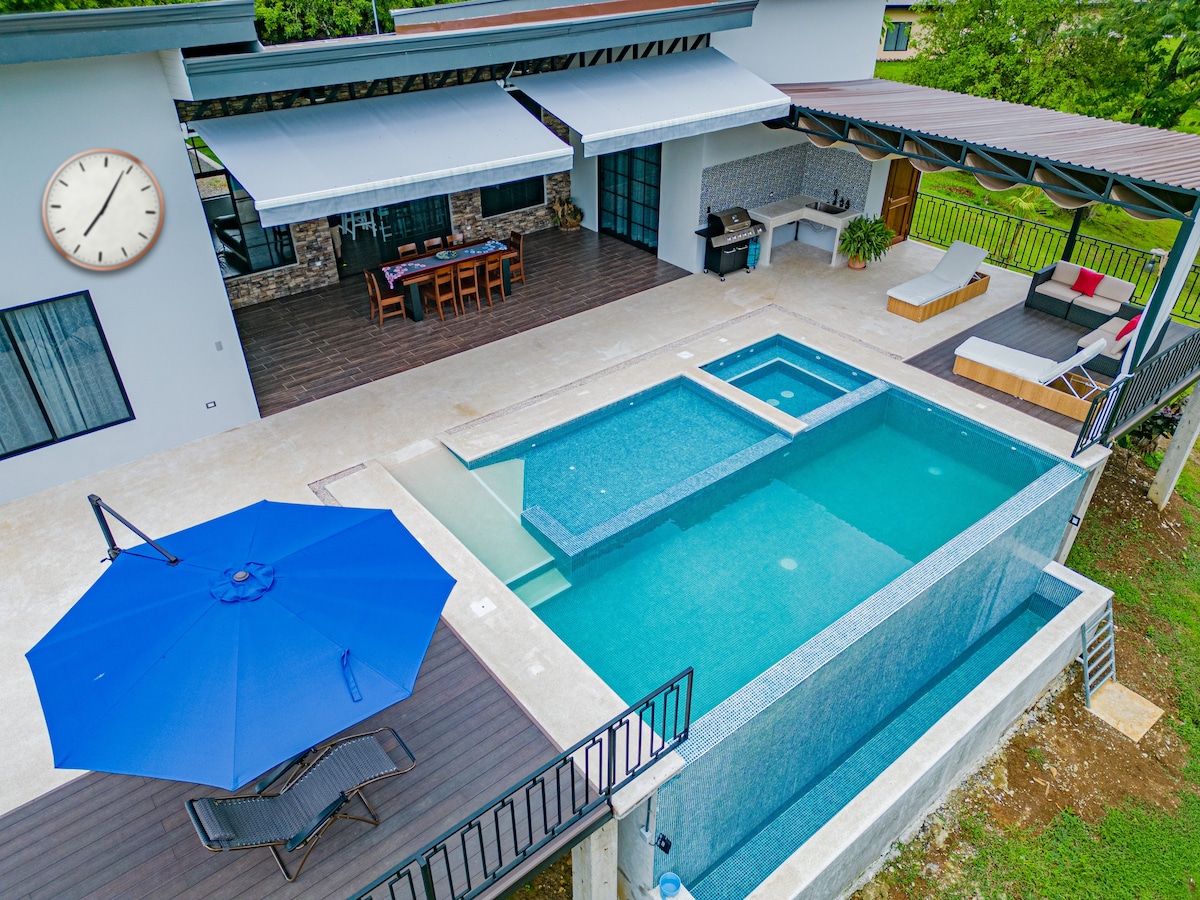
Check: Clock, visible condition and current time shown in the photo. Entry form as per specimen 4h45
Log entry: 7h04
